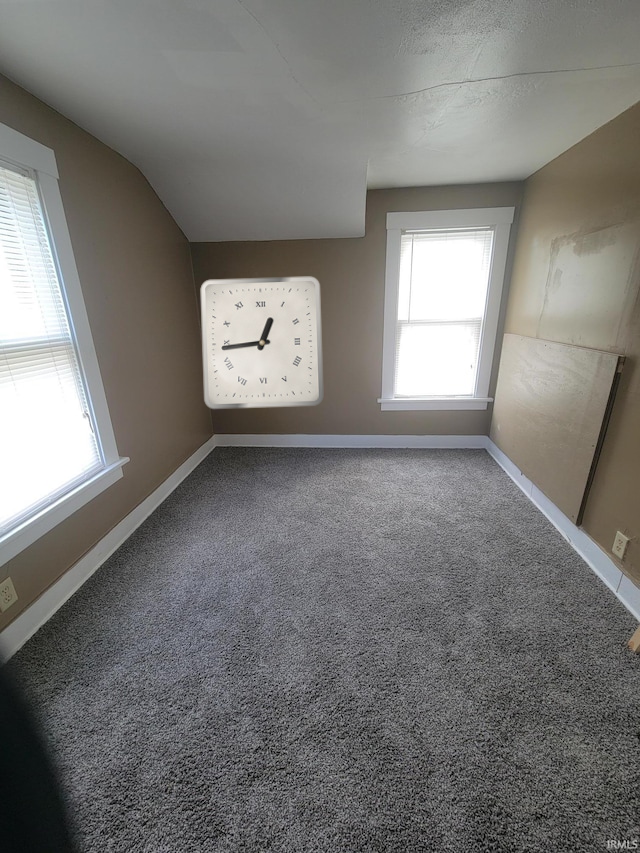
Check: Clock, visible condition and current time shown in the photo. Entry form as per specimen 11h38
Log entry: 12h44
